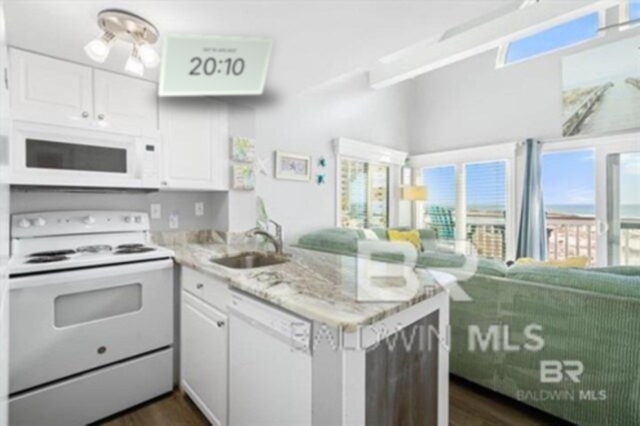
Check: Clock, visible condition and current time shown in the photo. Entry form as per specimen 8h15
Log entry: 20h10
